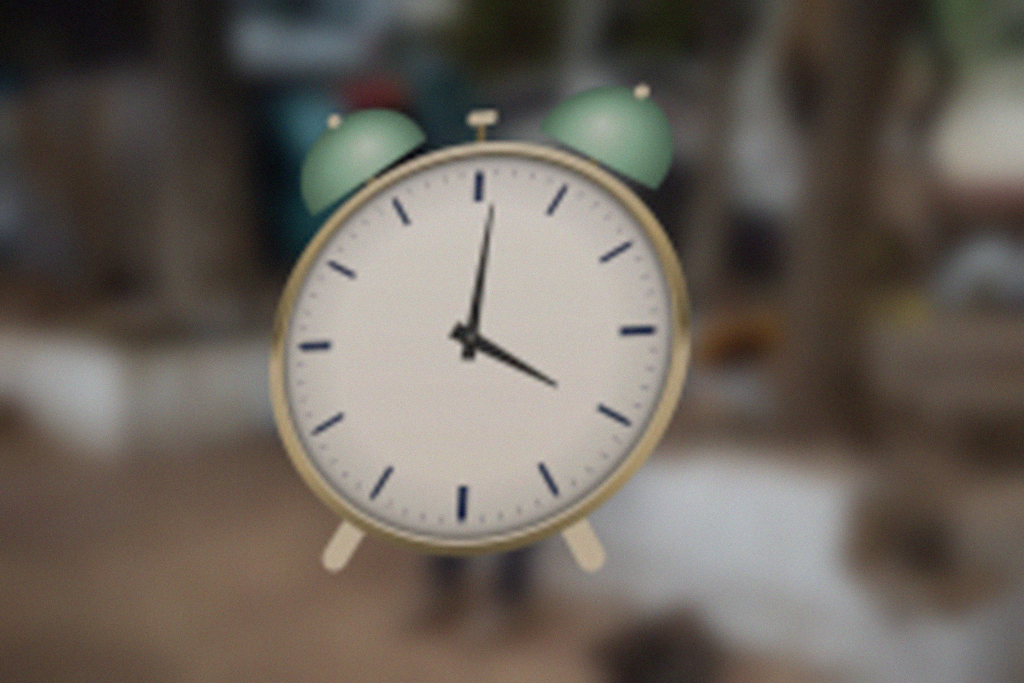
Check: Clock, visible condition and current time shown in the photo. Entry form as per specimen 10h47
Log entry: 4h01
